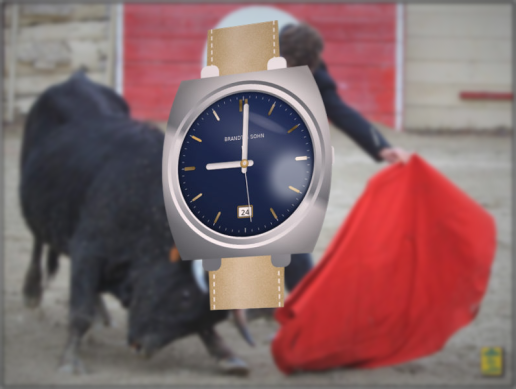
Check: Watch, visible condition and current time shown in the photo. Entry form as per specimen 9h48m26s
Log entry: 9h00m29s
